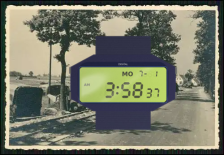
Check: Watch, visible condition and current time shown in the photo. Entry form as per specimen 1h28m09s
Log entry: 3h58m37s
